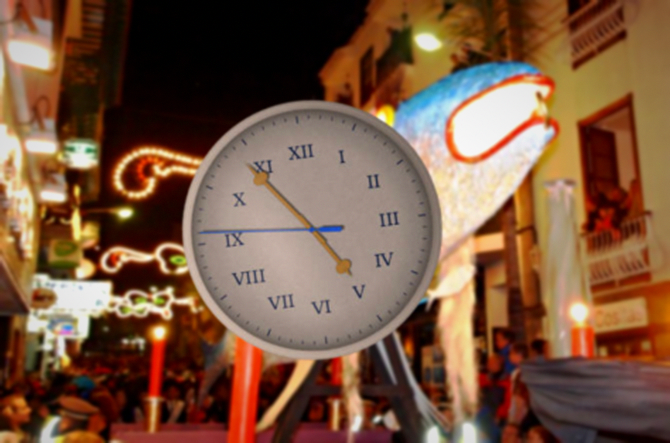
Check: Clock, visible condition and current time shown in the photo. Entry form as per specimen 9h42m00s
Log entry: 4h53m46s
